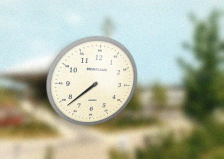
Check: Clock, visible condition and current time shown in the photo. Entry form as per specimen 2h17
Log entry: 7h38
